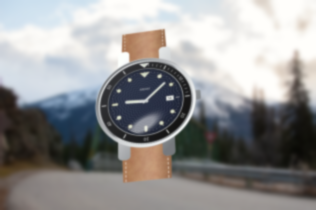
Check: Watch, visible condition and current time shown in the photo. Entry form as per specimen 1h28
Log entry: 9h08
